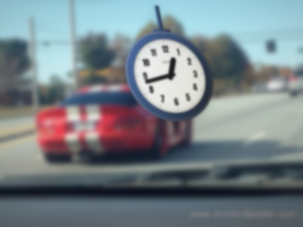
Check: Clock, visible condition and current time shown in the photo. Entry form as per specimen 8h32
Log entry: 12h43
